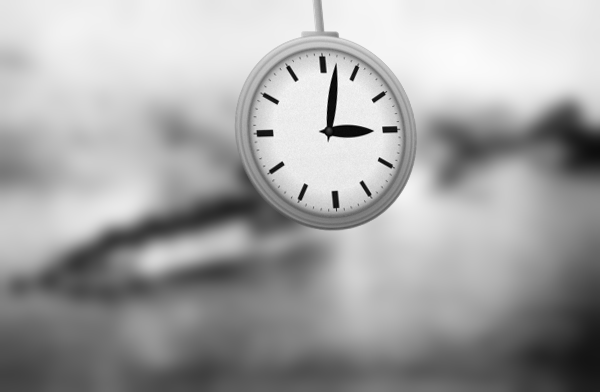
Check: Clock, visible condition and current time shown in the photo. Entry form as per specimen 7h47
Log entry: 3h02
